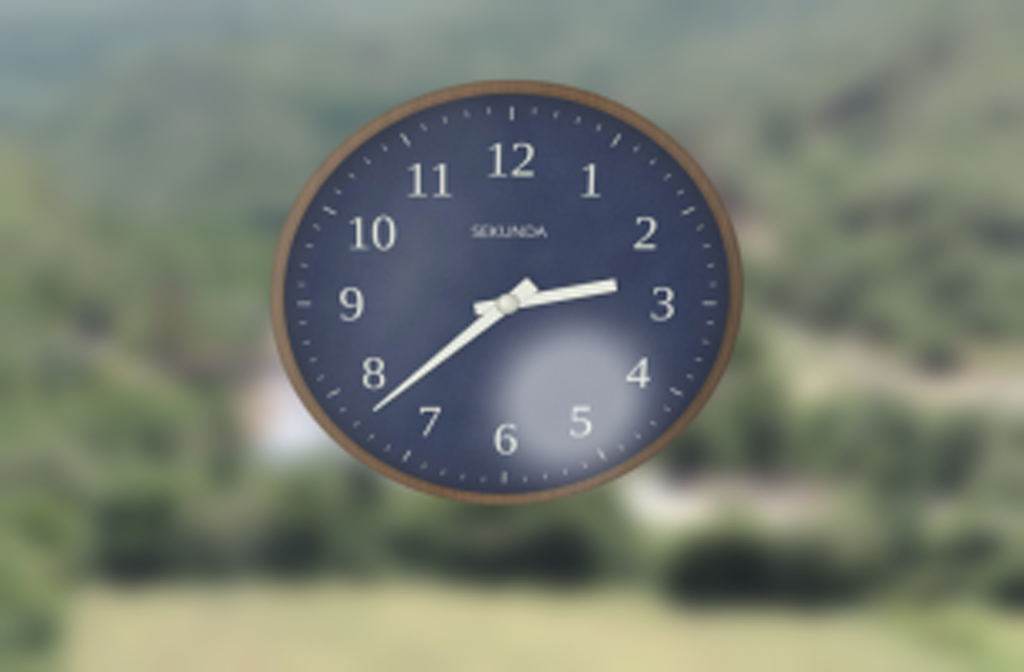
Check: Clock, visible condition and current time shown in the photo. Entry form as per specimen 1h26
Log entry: 2h38
